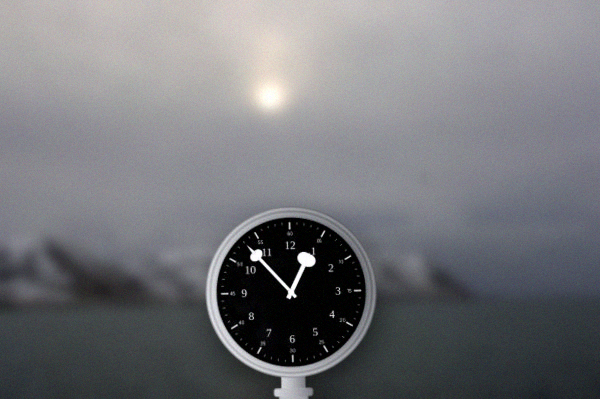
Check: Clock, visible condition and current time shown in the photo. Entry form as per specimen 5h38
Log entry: 12h53
